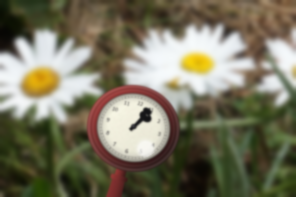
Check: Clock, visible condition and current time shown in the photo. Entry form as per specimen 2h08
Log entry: 1h04
